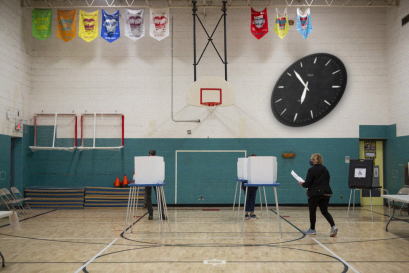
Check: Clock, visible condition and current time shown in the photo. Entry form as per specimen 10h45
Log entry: 5h52
